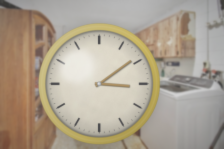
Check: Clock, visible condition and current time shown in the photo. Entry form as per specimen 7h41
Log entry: 3h09
